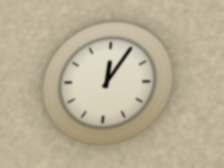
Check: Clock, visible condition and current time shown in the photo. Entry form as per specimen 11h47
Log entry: 12h05
